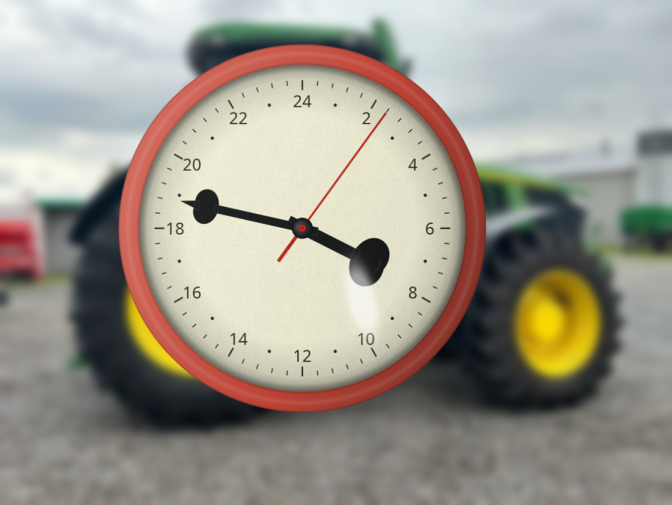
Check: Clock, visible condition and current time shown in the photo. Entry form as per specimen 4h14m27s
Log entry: 7h47m06s
